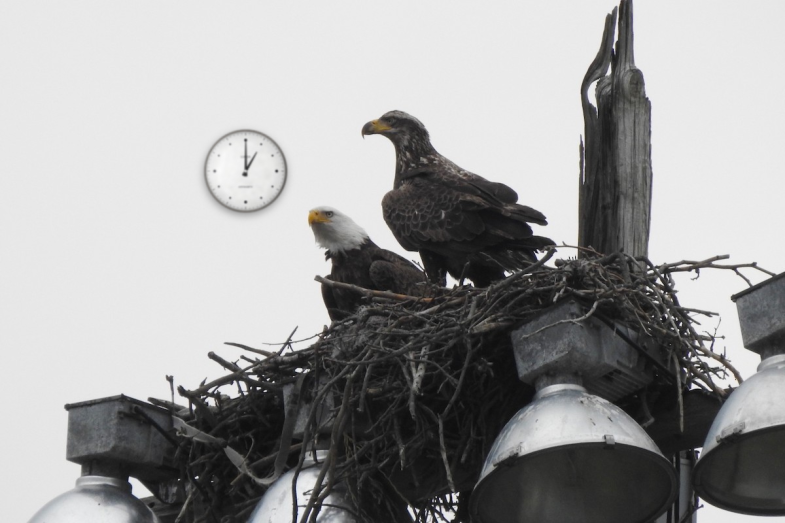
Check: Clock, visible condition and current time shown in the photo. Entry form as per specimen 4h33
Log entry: 1h00
